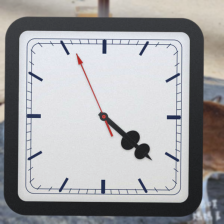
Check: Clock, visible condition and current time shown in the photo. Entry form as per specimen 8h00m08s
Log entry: 4h21m56s
